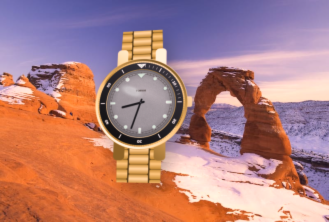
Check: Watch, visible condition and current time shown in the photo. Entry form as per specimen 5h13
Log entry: 8h33
